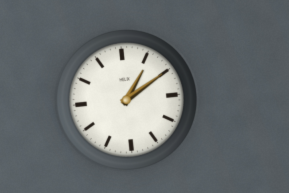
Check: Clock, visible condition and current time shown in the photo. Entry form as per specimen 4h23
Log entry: 1h10
